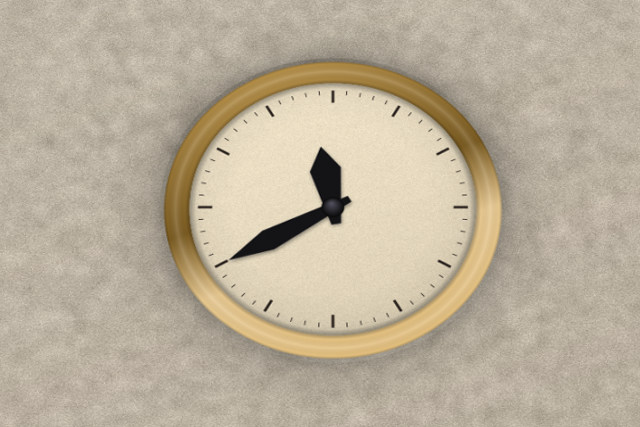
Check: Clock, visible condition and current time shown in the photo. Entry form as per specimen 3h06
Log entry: 11h40
